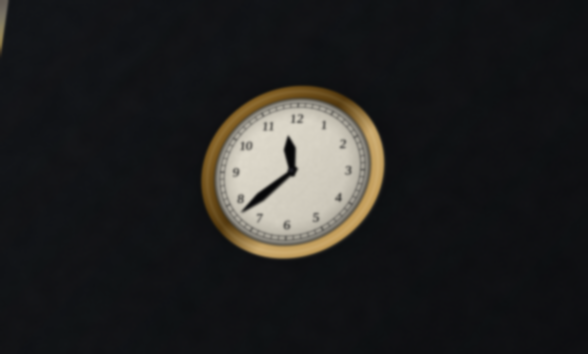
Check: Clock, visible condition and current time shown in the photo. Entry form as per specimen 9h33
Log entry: 11h38
